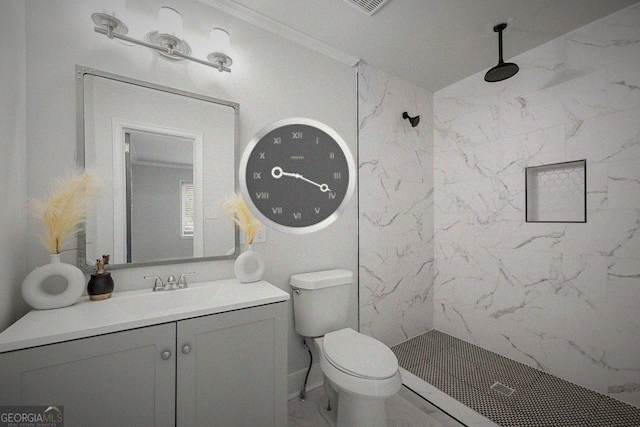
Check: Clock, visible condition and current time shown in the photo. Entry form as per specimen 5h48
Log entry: 9h19
